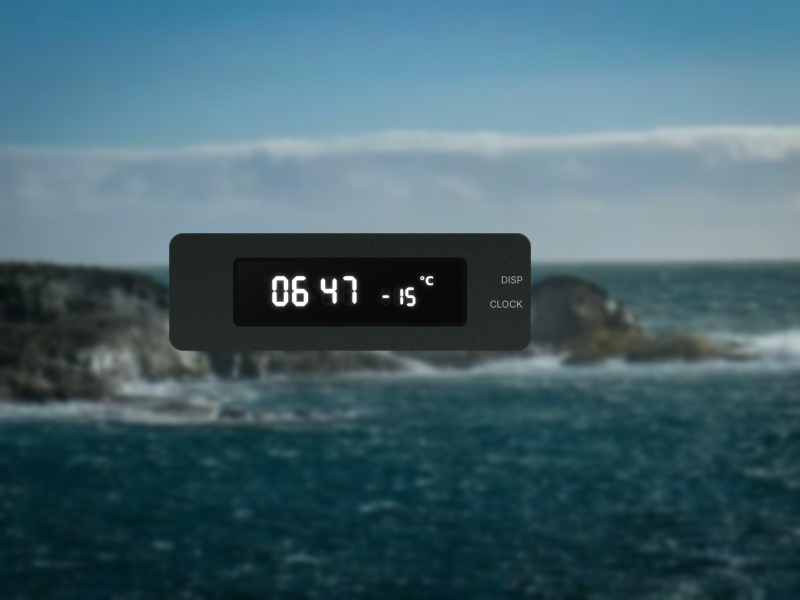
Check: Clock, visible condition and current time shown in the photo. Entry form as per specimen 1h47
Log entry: 6h47
